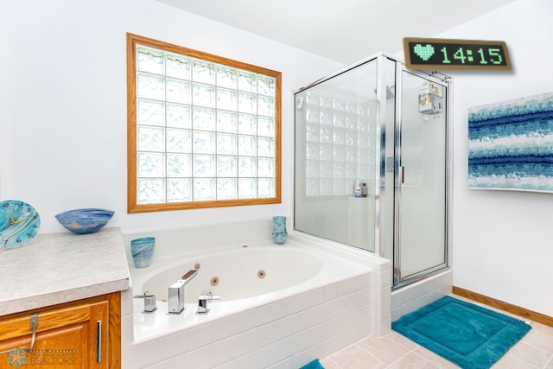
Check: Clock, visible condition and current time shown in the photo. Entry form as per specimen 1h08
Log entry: 14h15
